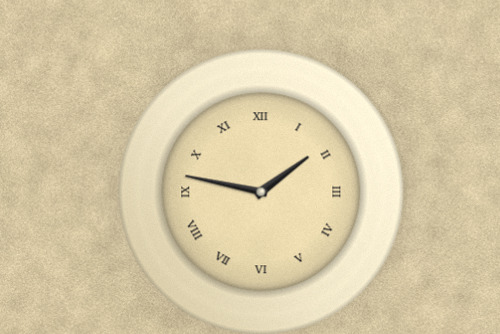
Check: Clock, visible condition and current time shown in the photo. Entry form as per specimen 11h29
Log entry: 1h47
